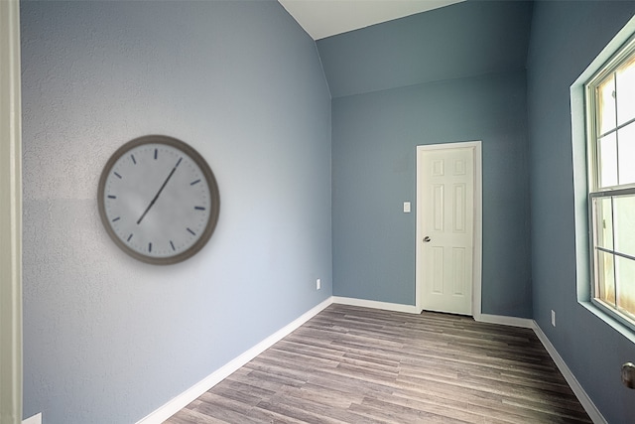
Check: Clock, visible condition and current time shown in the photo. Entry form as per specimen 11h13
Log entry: 7h05
